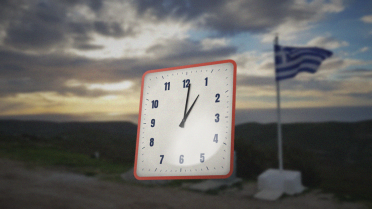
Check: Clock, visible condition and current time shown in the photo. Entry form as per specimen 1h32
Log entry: 1h01
